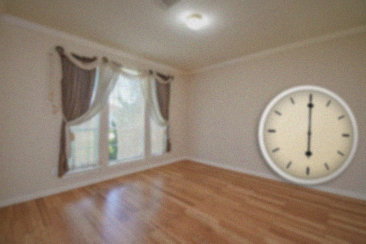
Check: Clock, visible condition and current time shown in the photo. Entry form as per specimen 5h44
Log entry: 6h00
